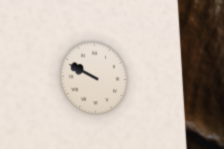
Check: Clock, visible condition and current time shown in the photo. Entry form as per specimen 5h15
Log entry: 9h49
